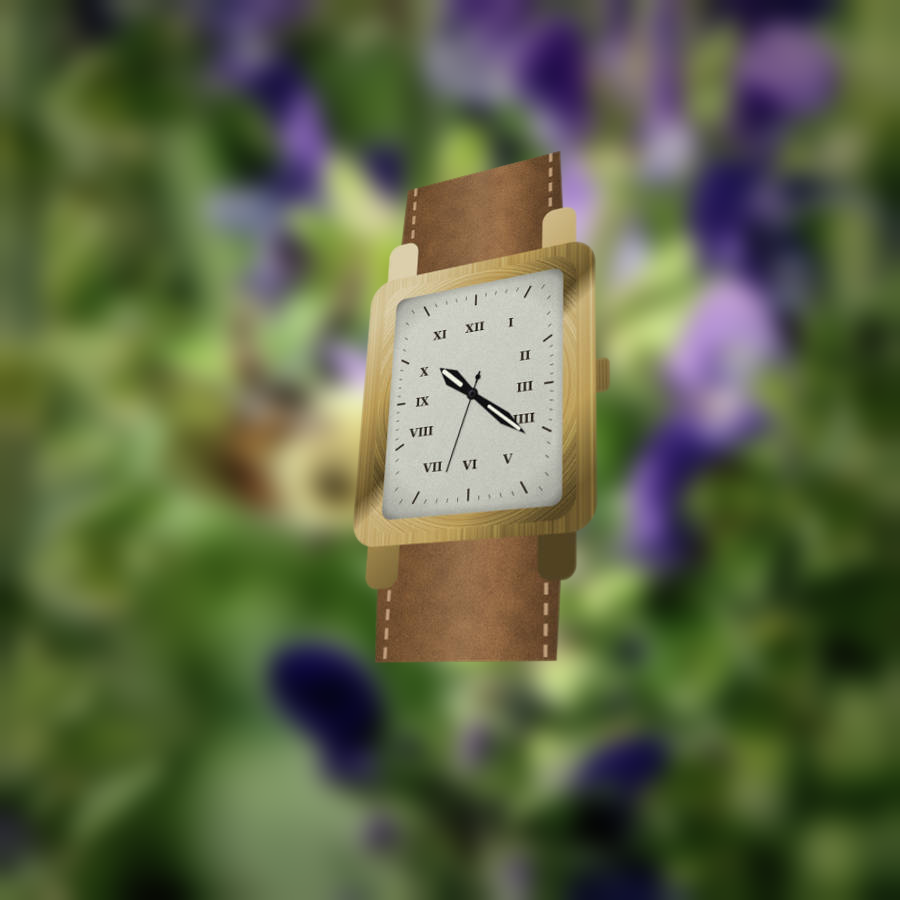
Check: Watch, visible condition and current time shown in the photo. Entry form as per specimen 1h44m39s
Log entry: 10h21m33s
